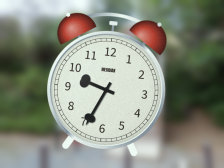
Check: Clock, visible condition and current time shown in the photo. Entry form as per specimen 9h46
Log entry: 9h34
